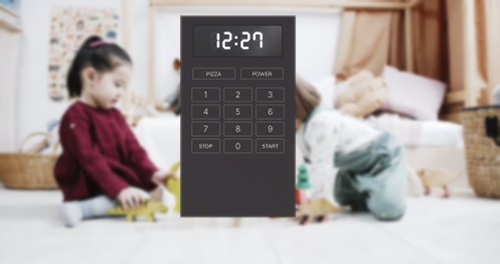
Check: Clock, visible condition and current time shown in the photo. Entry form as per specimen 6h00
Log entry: 12h27
